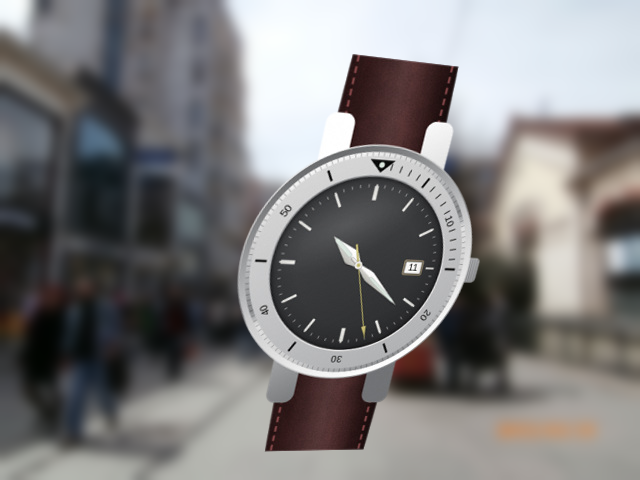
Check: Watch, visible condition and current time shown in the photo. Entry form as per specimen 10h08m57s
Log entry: 10h21m27s
